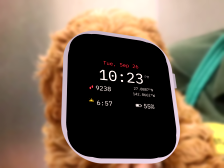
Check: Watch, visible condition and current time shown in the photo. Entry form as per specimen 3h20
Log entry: 10h23
